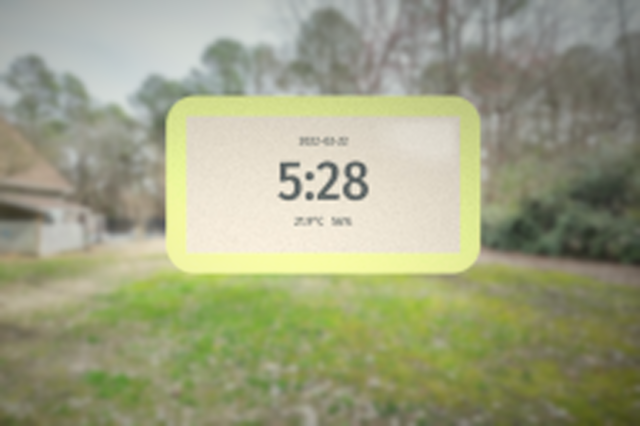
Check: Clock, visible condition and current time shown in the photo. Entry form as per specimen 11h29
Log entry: 5h28
